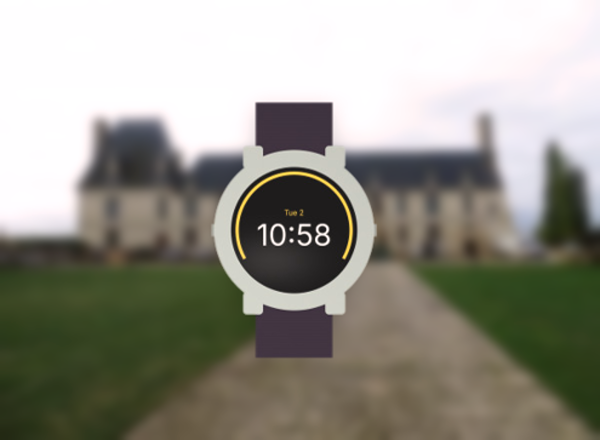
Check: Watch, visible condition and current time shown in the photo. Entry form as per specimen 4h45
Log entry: 10h58
